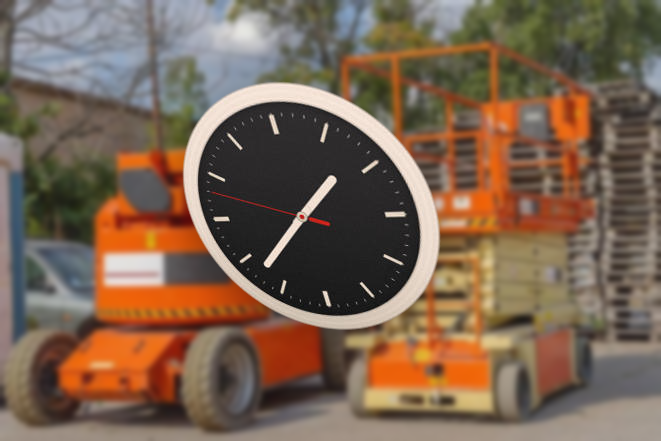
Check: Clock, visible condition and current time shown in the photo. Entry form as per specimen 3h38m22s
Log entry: 1h37m48s
